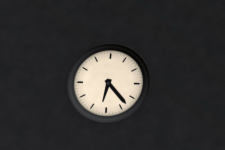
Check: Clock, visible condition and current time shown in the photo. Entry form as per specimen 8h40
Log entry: 6h23
